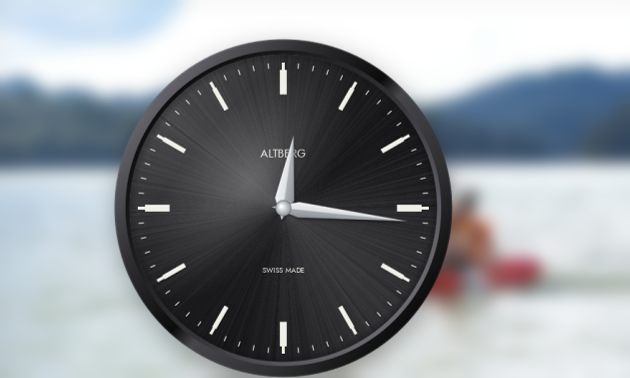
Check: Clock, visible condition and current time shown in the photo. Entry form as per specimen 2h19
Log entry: 12h16
